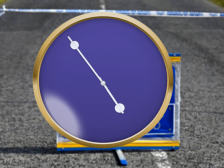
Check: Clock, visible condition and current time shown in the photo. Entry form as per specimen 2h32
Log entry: 4h54
